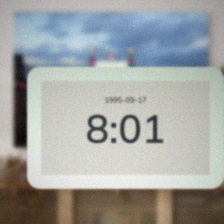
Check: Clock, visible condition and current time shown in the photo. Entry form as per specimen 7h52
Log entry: 8h01
